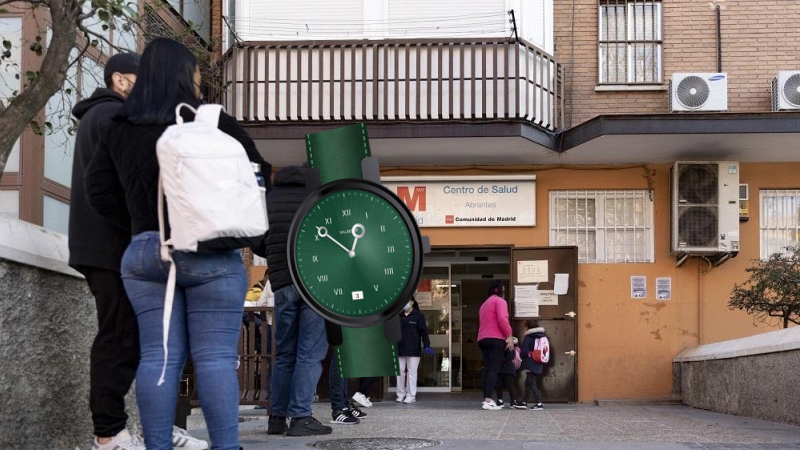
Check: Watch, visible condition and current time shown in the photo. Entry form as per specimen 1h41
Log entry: 12h52
